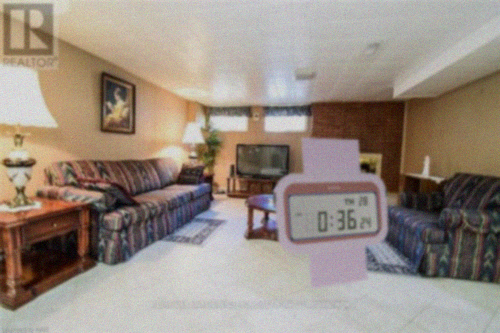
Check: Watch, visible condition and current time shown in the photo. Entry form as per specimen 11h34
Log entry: 0h36
